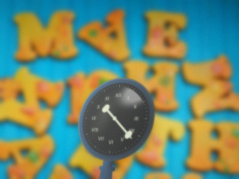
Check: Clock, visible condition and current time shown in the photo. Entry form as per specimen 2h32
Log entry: 10h22
